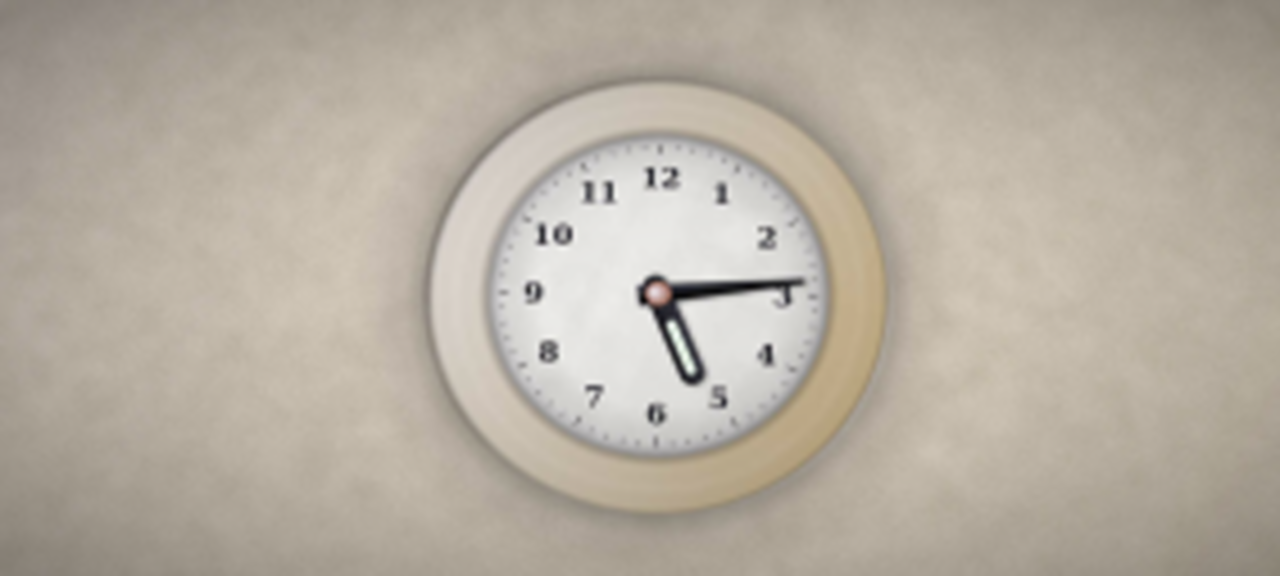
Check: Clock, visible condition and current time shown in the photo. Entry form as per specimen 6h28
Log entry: 5h14
